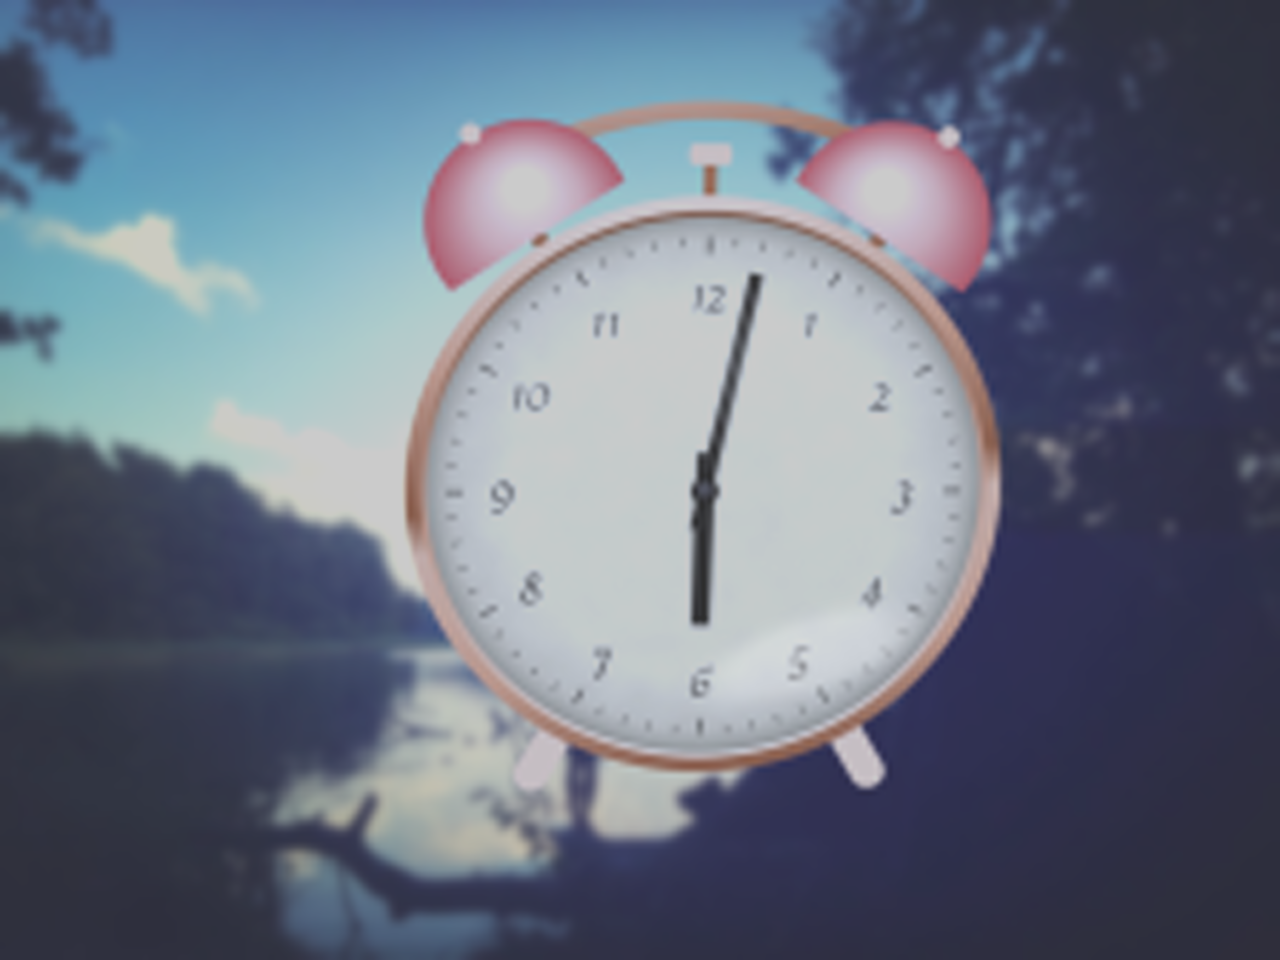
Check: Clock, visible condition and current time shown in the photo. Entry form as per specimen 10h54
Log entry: 6h02
